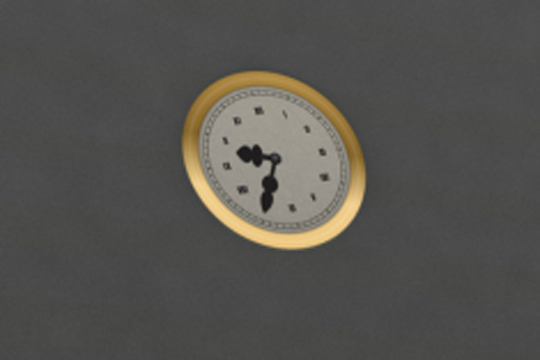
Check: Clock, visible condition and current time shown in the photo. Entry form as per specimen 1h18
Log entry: 9h35
